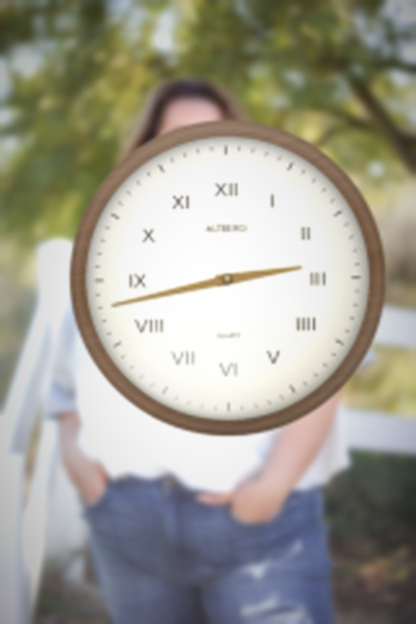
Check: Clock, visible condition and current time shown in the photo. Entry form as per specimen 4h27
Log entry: 2h43
